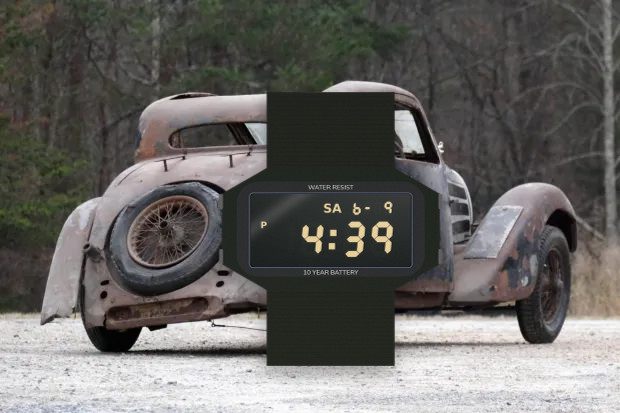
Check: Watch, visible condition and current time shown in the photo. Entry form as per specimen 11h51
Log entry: 4h39
